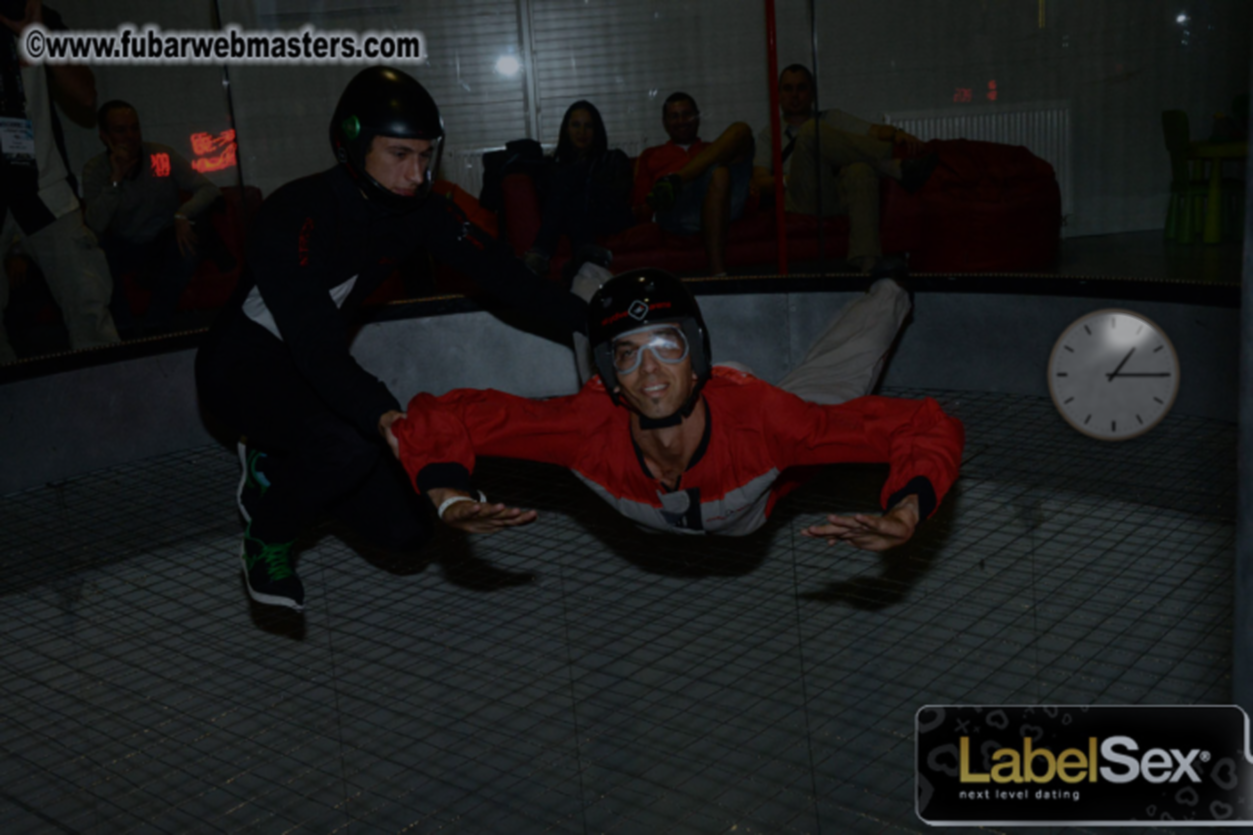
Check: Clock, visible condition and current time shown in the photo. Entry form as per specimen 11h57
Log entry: 1h15
